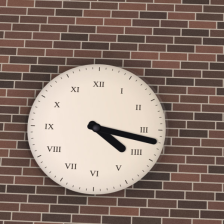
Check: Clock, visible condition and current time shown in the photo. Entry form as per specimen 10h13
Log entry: 4h17
